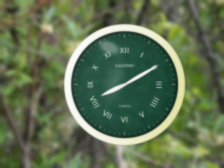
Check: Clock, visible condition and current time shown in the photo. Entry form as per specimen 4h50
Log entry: 8h10
